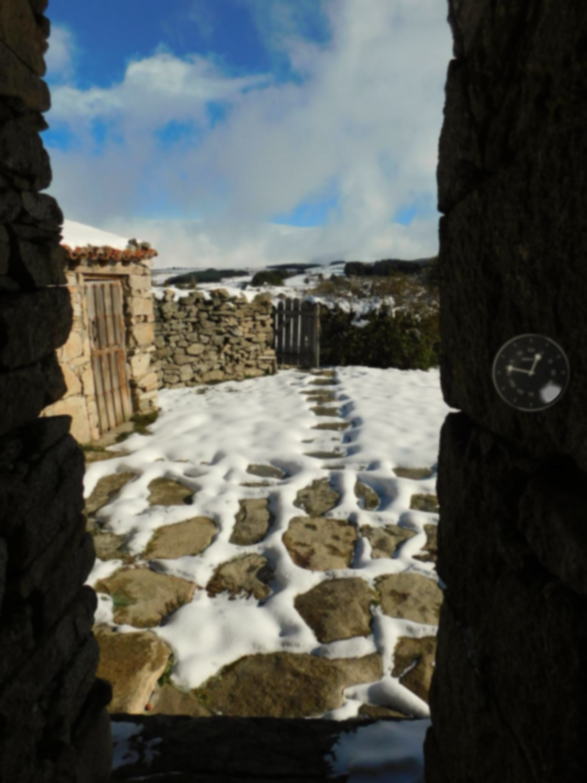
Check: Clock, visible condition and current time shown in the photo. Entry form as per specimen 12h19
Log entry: 12h47
